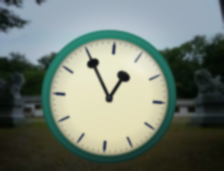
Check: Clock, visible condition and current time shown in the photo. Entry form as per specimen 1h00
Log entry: 12h55
